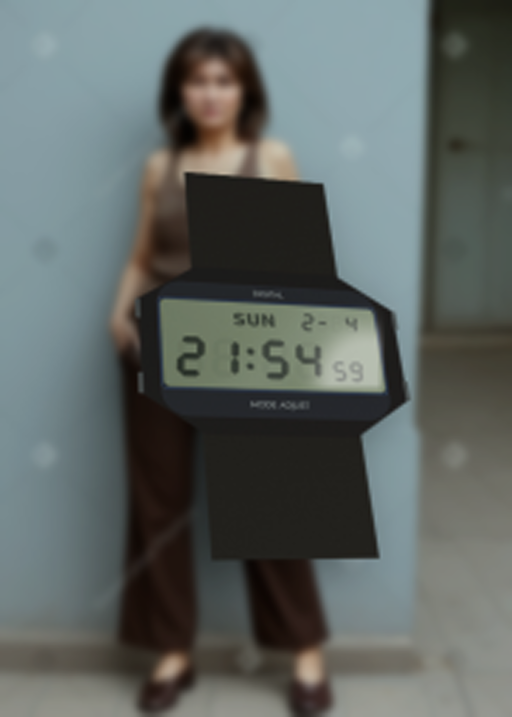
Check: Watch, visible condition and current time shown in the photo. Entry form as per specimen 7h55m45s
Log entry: 21h54m59s
